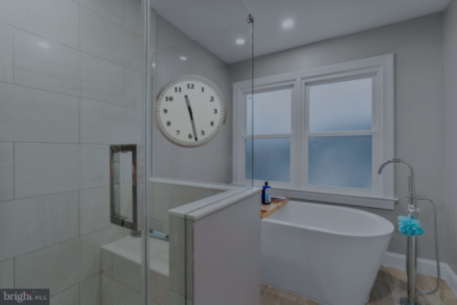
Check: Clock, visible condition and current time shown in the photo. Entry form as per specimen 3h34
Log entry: 11h28
